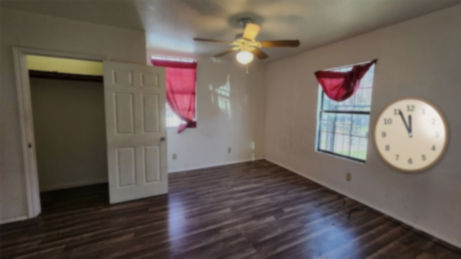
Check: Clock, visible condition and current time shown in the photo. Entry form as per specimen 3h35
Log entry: 11h56
